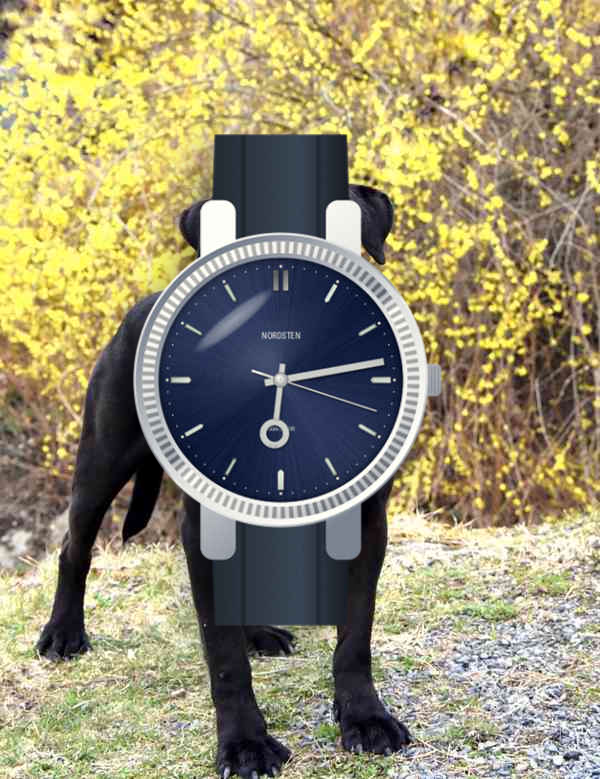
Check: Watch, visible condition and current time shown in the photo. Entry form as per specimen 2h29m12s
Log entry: 6h13m18s
